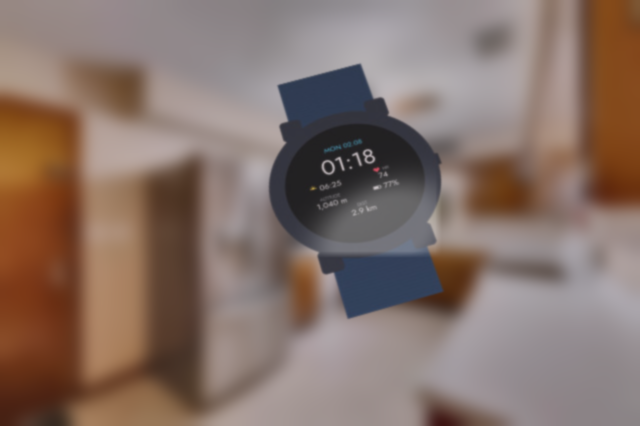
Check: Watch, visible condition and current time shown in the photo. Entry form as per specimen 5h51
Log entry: 1h18
